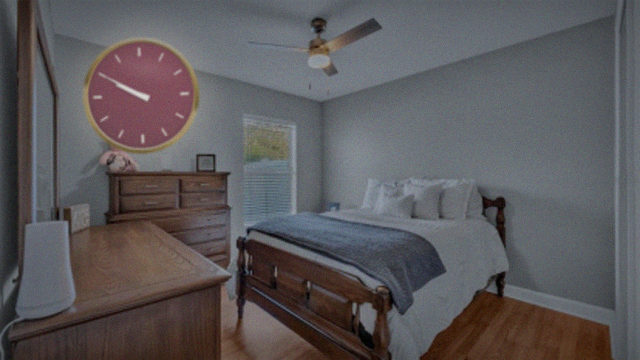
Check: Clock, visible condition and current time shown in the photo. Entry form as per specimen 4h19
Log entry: 9h50
